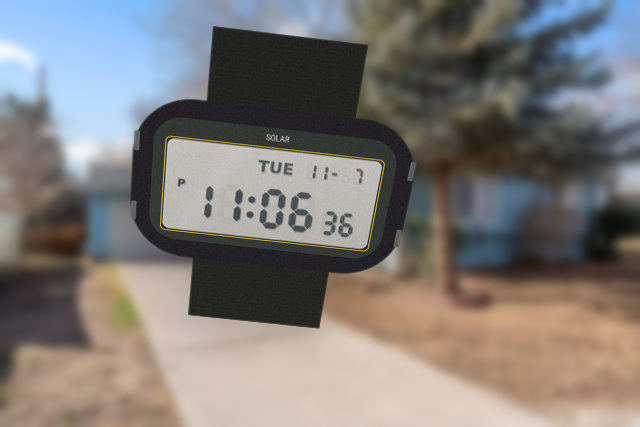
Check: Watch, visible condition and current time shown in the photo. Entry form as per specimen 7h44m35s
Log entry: 11h06m36s
